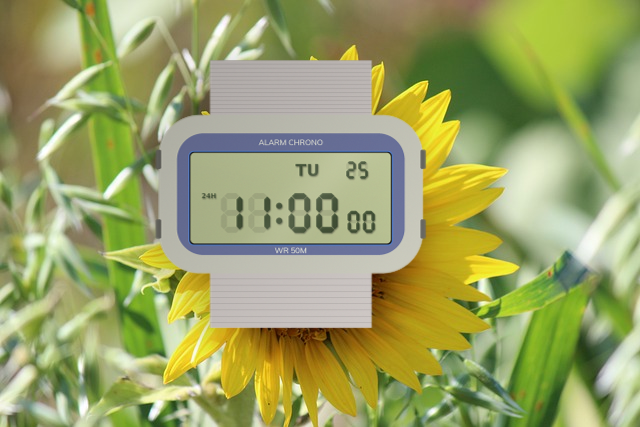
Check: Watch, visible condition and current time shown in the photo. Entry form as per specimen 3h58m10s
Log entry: 11h00m00s
